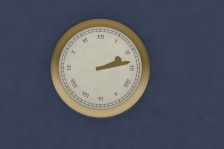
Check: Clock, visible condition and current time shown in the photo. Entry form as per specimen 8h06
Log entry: 2h13
